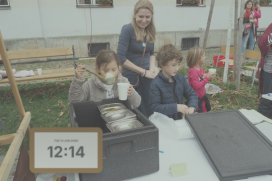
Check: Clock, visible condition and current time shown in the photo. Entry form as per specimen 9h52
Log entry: 12h14
